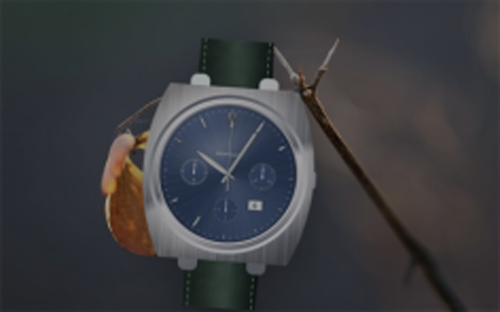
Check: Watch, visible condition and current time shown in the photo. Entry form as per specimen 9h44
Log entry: 10h05
